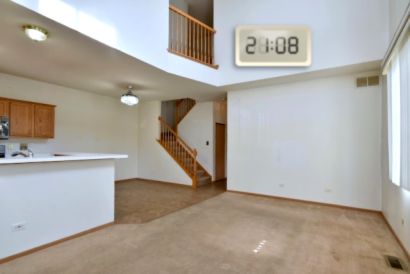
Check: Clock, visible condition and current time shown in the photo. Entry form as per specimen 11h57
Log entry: 21h08
